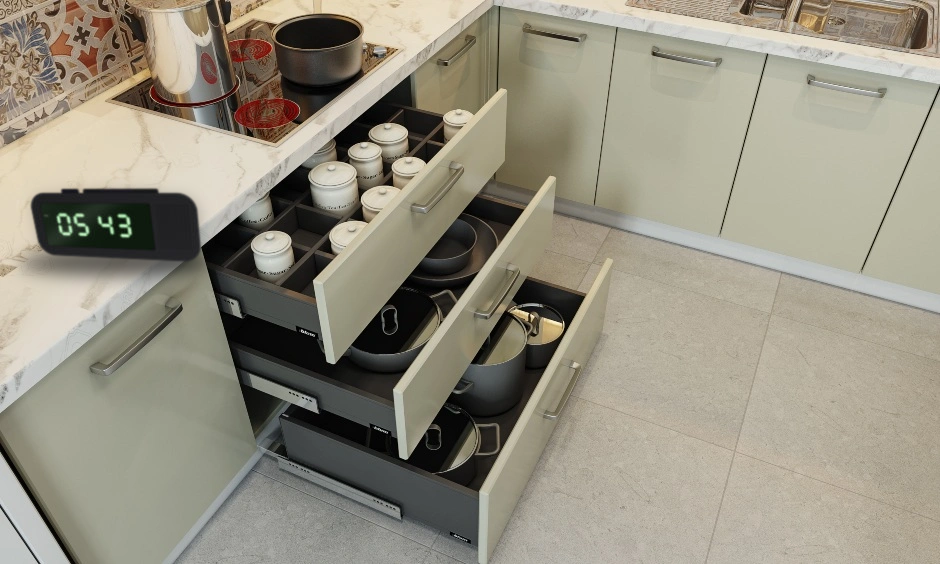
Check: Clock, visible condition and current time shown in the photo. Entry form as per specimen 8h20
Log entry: 5h43
